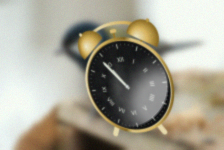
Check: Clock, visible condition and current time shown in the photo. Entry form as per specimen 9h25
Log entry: 10h54
